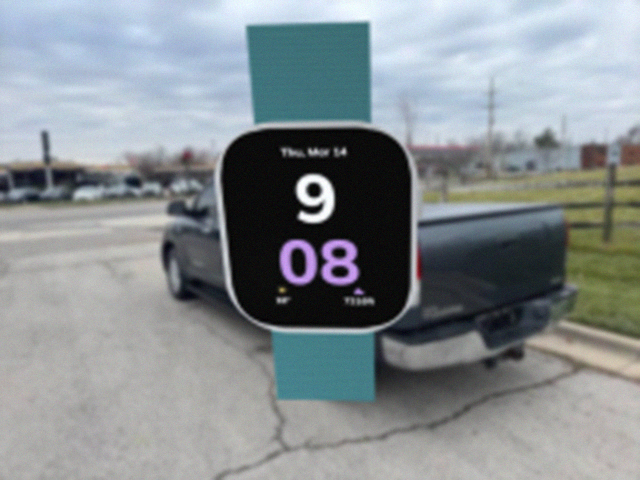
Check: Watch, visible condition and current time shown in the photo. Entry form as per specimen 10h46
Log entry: 9h08
